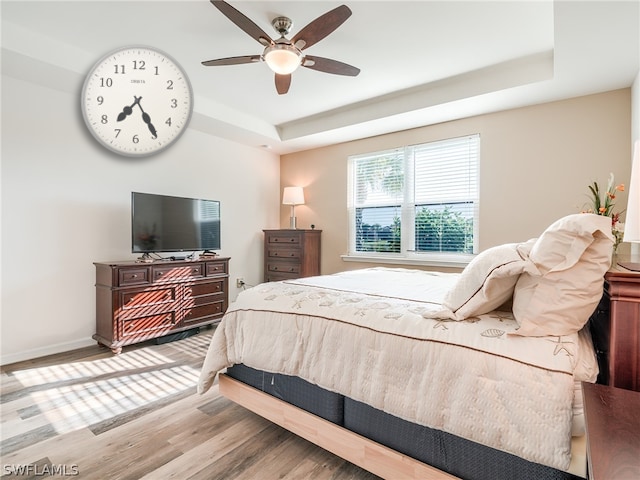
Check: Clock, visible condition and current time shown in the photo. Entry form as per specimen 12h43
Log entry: 7h25
